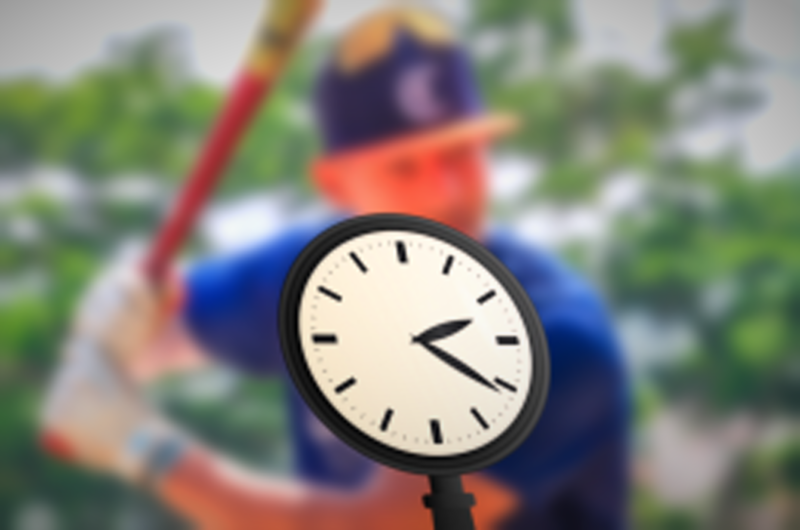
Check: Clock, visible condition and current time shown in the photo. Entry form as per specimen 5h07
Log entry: 2h21
